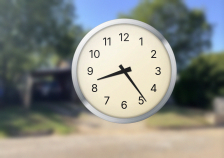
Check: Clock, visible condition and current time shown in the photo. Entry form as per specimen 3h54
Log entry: 8h24
